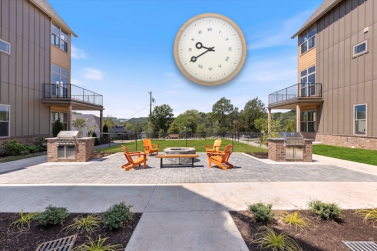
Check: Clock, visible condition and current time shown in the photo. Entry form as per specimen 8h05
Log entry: 9h40
